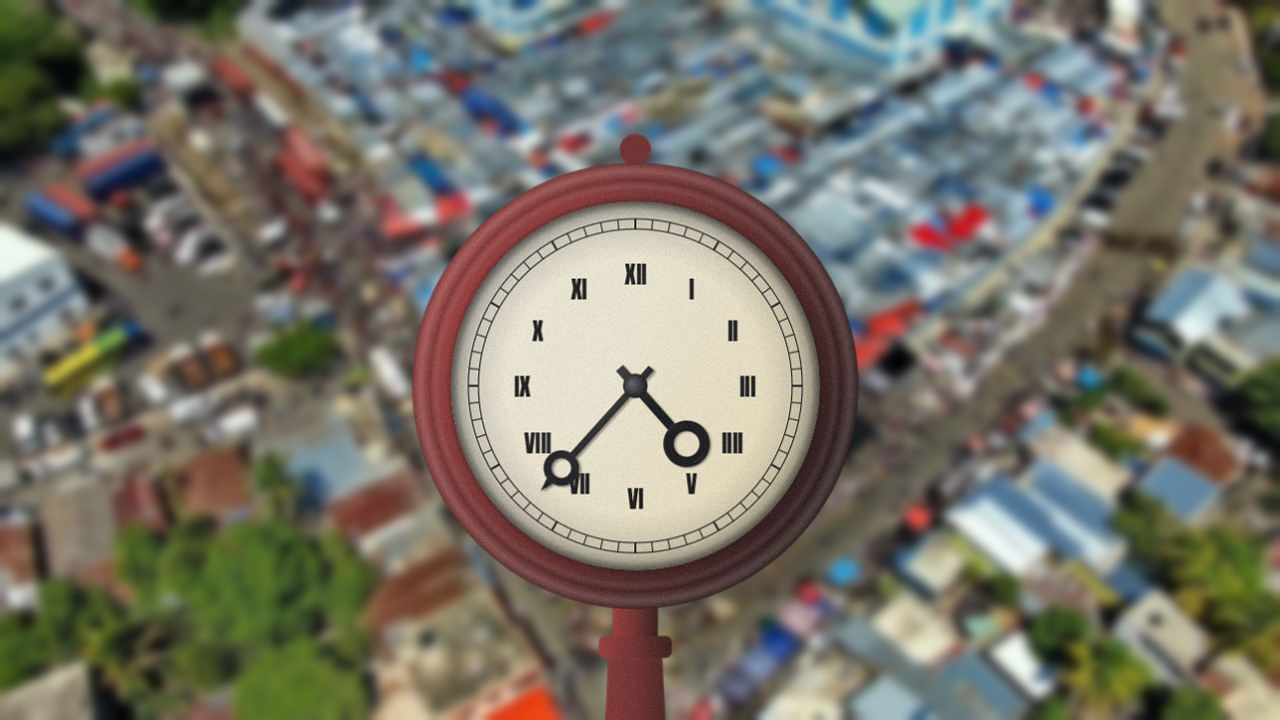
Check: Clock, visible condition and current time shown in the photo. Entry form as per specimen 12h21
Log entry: 4h37
